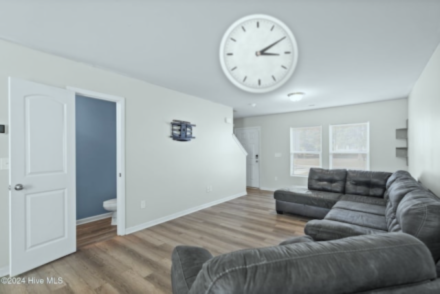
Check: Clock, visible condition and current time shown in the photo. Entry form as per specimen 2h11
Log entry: 3h10
